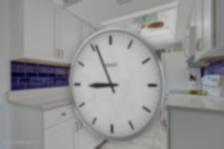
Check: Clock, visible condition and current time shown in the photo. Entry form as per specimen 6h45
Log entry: 8h56
